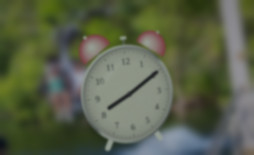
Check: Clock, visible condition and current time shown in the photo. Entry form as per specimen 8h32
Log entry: 8h10
